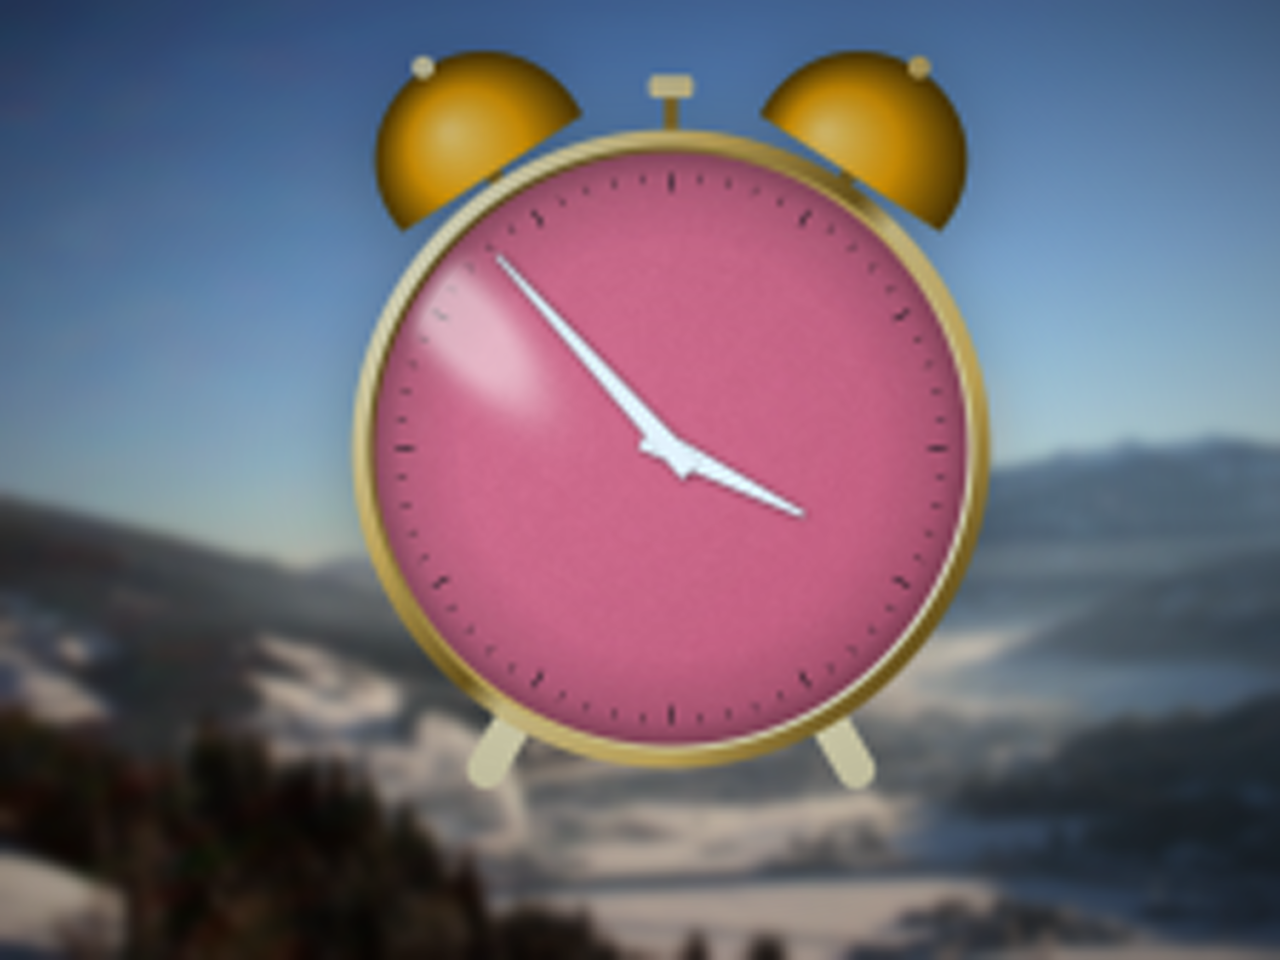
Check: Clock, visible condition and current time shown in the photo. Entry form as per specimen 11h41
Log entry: 3h53
